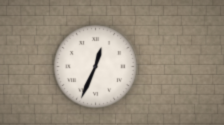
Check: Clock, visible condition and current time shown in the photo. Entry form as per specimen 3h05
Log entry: 12h34
